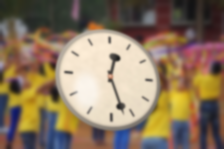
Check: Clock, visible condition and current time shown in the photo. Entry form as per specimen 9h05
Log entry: 12h27
